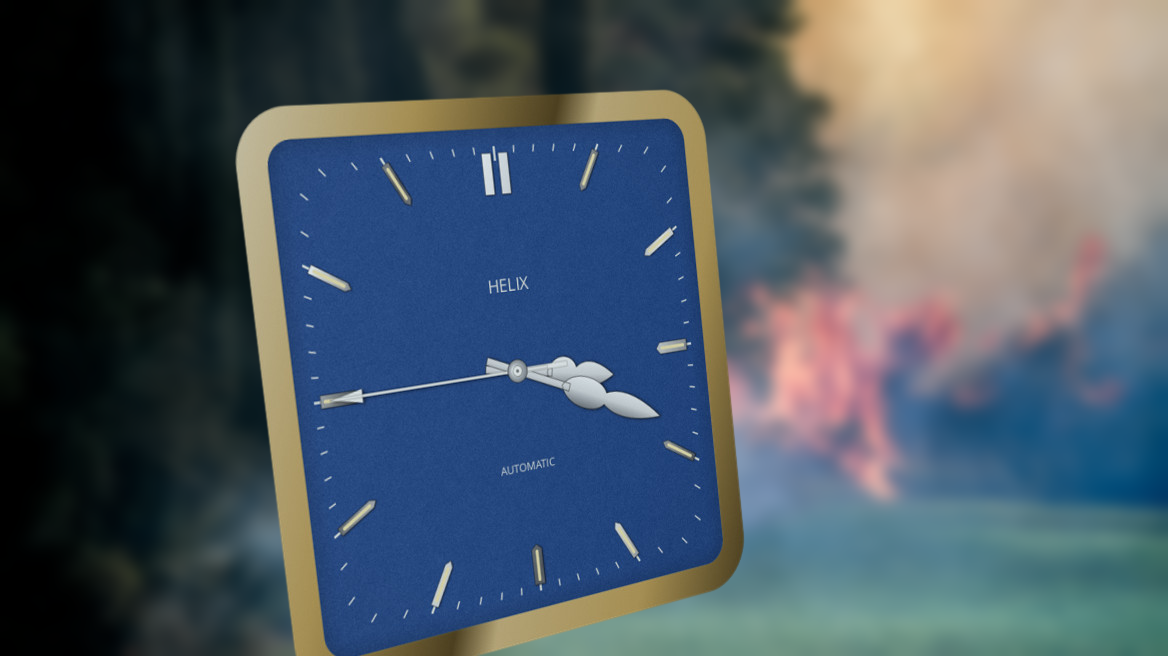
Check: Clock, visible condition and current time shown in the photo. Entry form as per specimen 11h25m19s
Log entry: 3h18m45s
